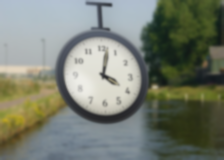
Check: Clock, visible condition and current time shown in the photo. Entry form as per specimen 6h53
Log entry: 4h02
